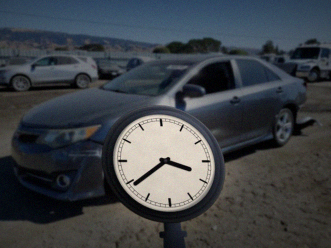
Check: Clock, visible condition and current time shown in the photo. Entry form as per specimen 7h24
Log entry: 3h39
